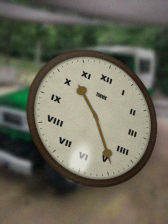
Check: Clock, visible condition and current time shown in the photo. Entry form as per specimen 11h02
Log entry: 10h24
